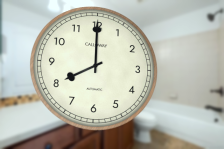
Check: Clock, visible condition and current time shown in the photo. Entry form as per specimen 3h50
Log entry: 8h00
